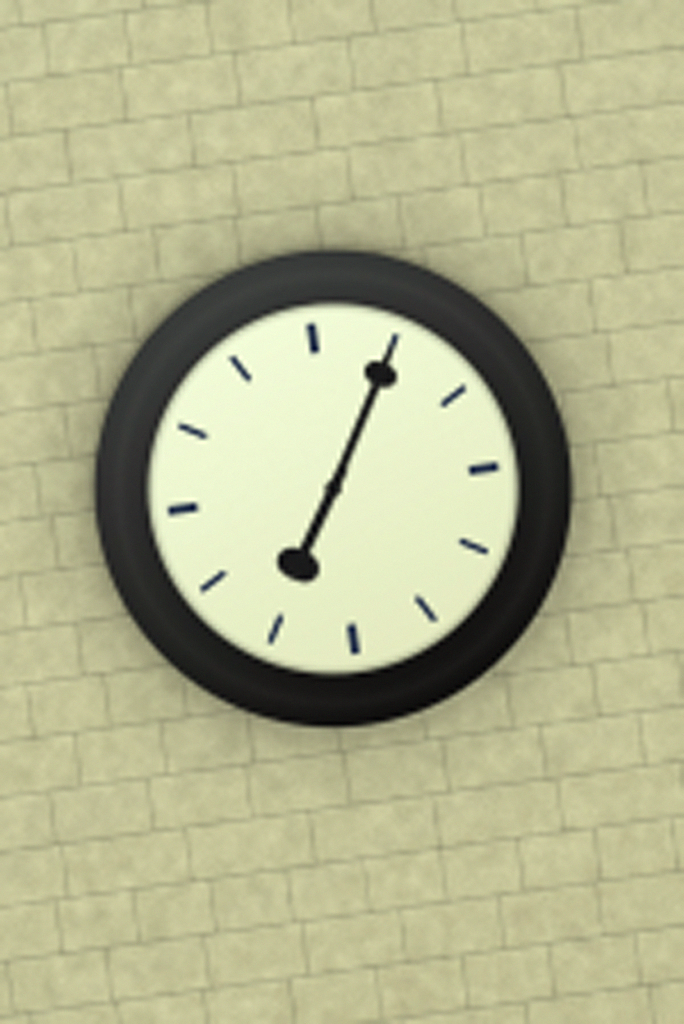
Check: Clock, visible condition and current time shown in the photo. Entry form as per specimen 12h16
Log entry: 7h05
